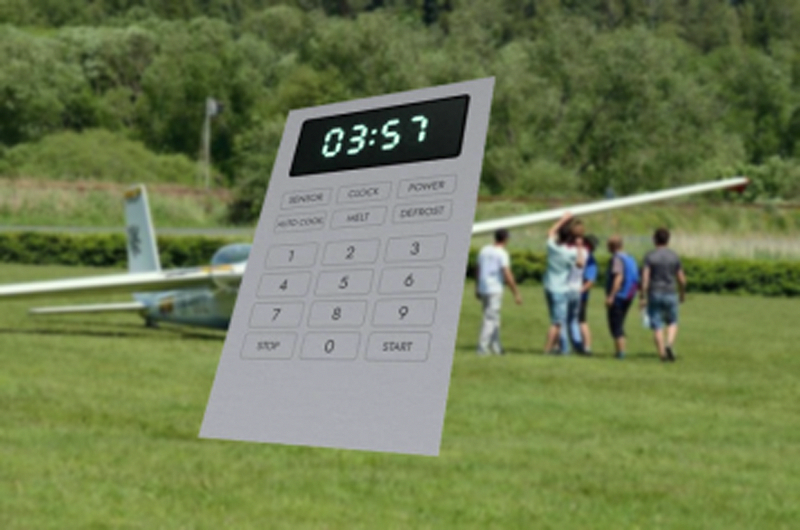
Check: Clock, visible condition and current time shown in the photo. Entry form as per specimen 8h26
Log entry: 3h57
